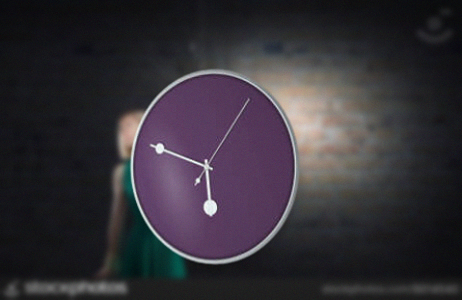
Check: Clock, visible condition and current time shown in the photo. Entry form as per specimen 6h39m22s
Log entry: 5h48m06s
